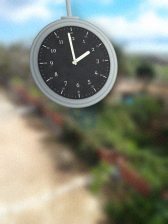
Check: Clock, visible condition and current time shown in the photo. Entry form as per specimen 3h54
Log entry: 1h59
